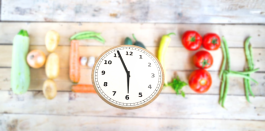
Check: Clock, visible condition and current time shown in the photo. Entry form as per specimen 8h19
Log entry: 5h56
